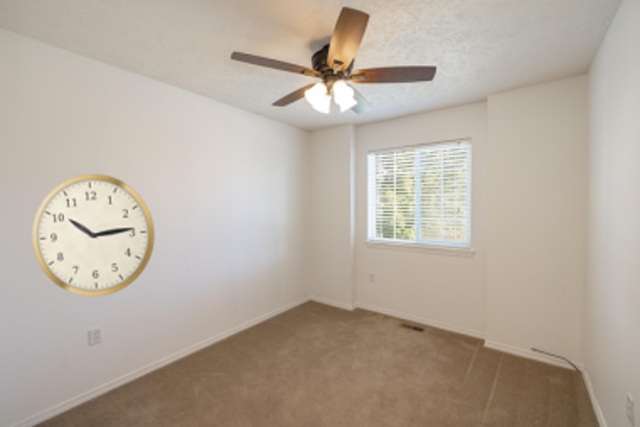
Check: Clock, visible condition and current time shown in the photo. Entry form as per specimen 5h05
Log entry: 10h14
